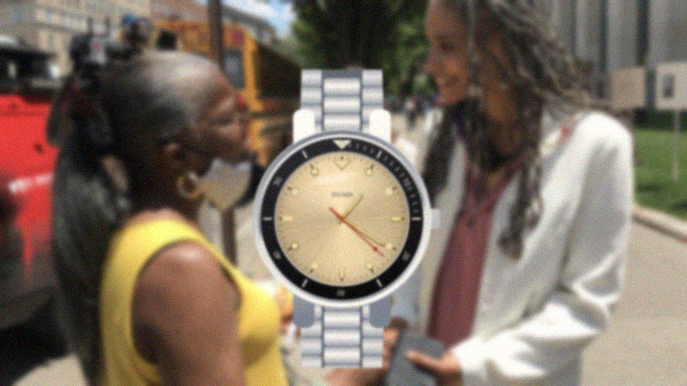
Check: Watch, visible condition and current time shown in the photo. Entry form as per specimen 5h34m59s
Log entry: 1h20m22s
